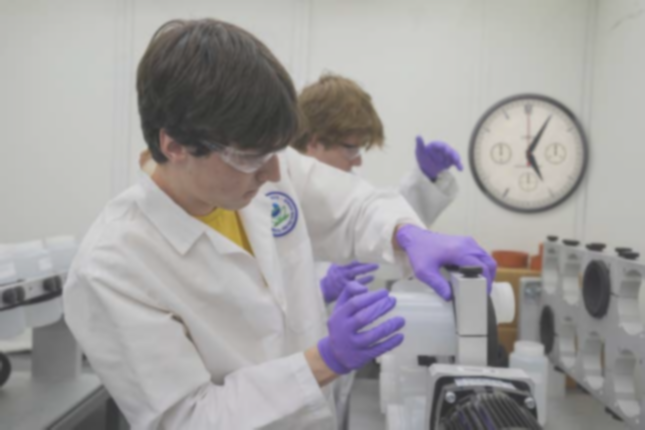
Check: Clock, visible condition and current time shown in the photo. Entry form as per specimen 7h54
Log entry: 5h05
